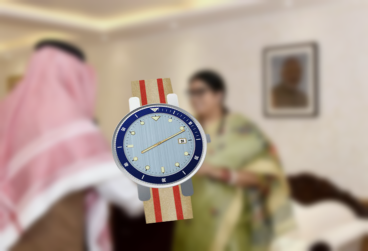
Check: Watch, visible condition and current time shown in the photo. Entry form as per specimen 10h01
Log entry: 8h11
